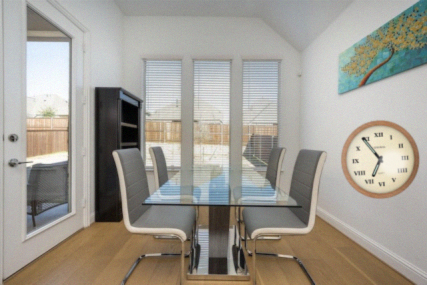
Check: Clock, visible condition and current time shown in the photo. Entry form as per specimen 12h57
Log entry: 6h54
